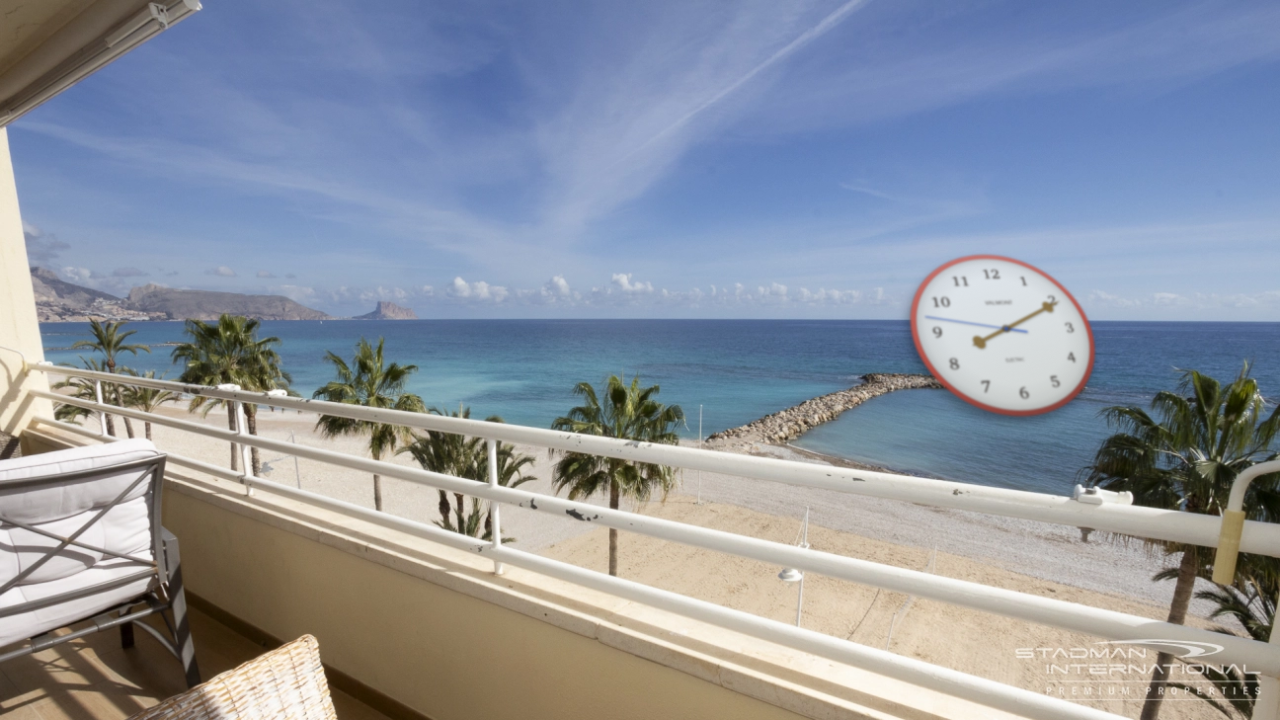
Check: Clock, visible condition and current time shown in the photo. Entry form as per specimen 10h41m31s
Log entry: 8h10m47s
